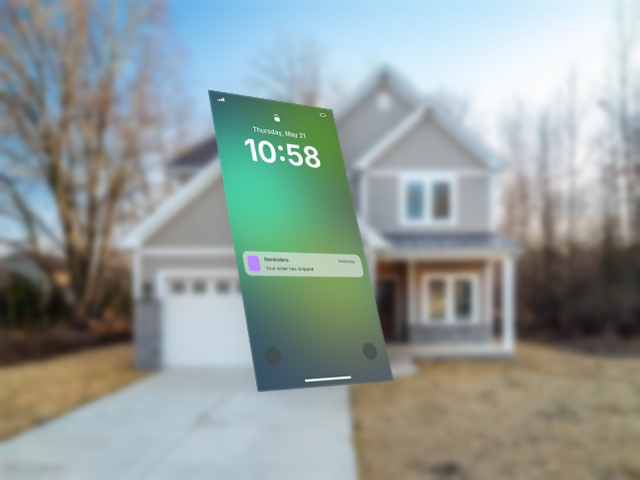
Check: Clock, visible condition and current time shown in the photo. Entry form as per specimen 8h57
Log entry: 10h58
